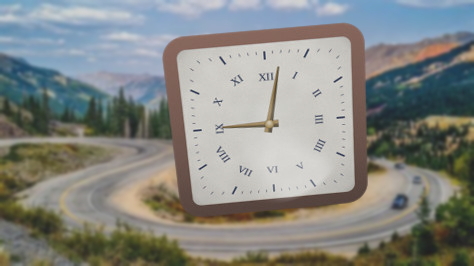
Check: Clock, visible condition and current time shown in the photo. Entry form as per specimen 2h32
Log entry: 9h02
